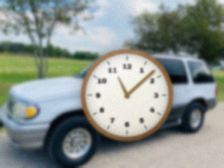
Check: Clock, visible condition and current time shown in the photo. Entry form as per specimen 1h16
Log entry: 11h08
